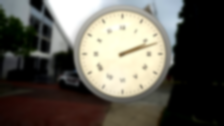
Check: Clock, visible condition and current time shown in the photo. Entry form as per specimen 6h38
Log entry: 2h12
